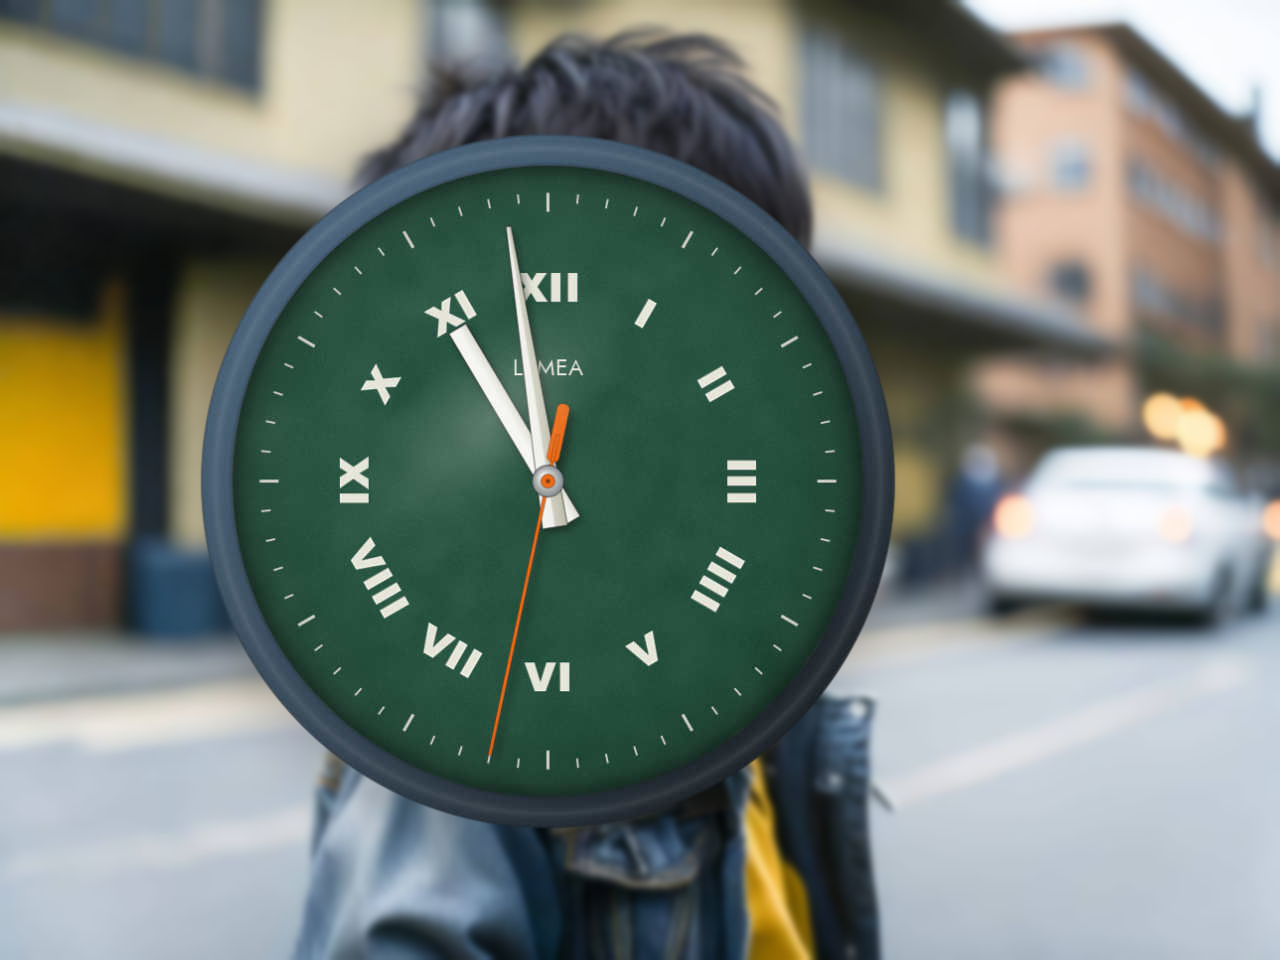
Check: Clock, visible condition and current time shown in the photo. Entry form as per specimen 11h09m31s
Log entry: 10h58m32s
